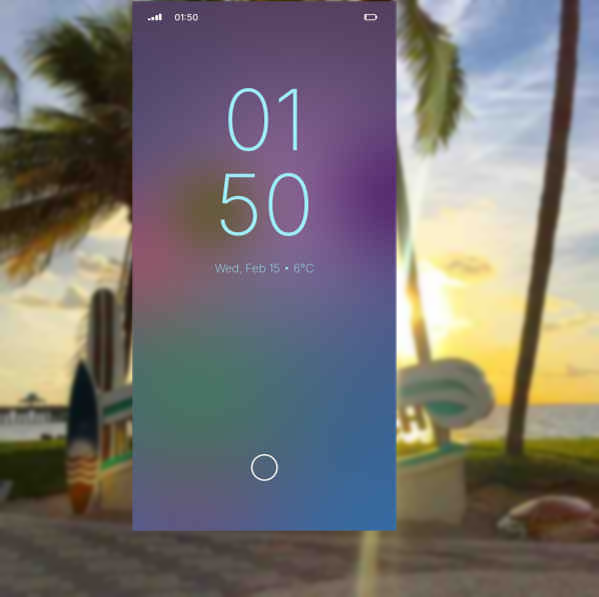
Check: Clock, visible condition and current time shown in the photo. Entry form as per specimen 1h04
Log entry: 1h50
